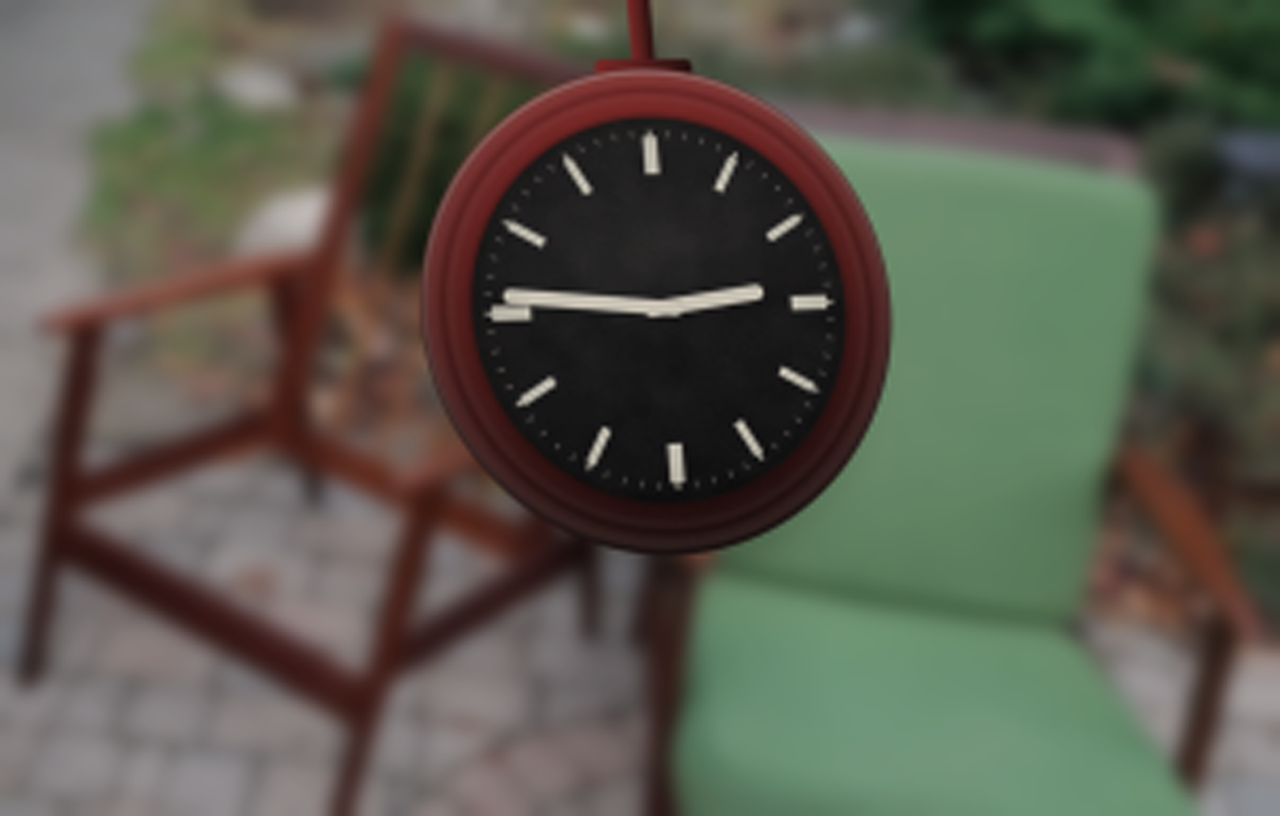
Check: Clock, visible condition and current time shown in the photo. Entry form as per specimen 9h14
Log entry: 2h46
